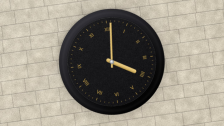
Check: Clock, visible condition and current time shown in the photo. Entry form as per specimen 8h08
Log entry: 4h01
